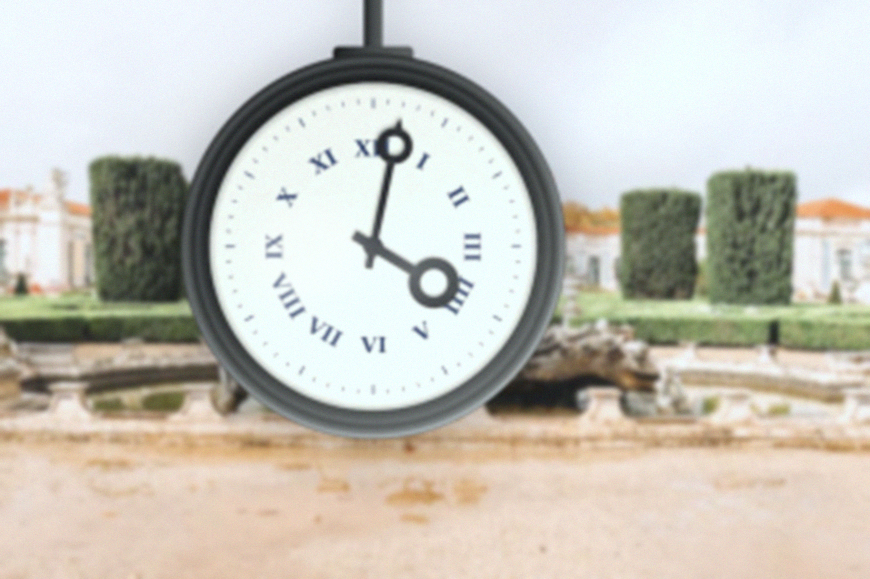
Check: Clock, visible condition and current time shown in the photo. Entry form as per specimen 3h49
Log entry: 4h02
